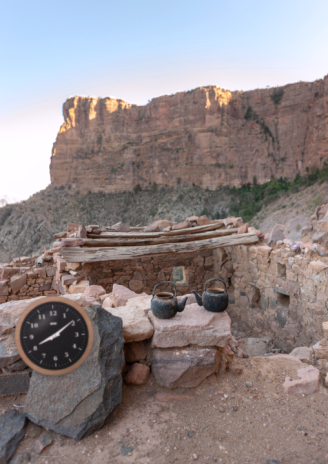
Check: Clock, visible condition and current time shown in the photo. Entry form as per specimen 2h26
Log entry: 8h09
